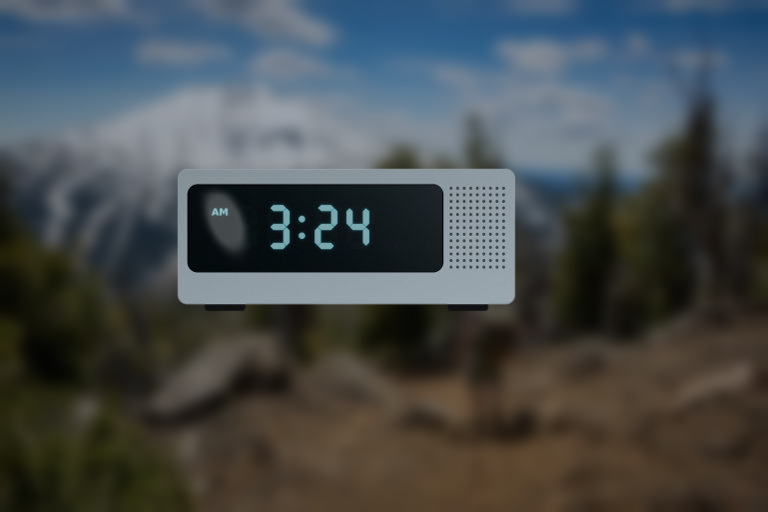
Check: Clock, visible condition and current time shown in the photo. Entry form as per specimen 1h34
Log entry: 3h24
